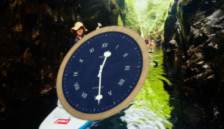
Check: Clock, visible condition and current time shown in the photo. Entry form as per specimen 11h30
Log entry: 12h29
